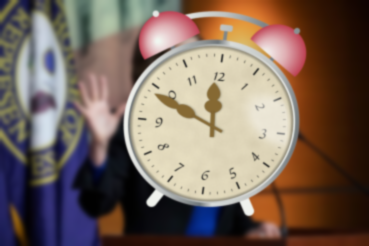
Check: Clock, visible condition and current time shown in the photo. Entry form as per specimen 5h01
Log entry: 11h49
